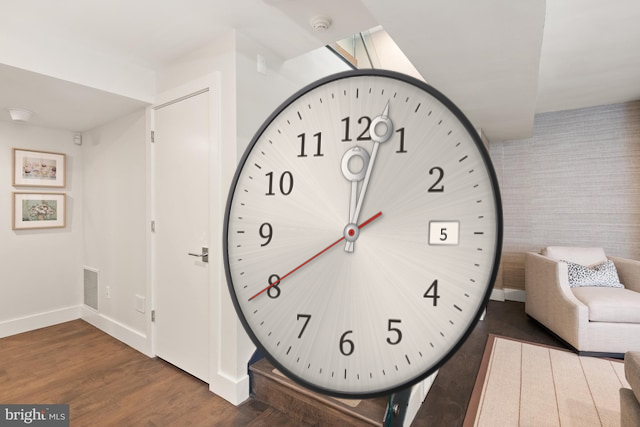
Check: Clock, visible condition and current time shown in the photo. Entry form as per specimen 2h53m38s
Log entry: 12h02m40s
